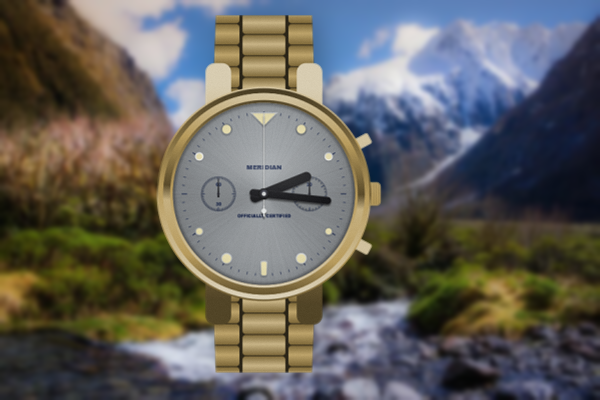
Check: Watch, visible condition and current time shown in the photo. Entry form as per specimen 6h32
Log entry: 2h16
